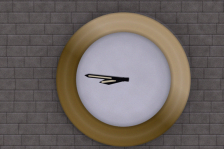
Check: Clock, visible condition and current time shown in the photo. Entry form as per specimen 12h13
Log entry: 8h46
